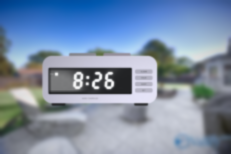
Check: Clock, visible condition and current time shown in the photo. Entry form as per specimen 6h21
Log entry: 8h26
